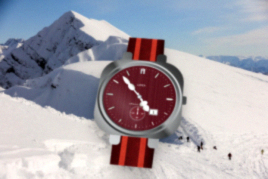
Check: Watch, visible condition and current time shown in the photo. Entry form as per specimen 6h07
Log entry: 4h53
